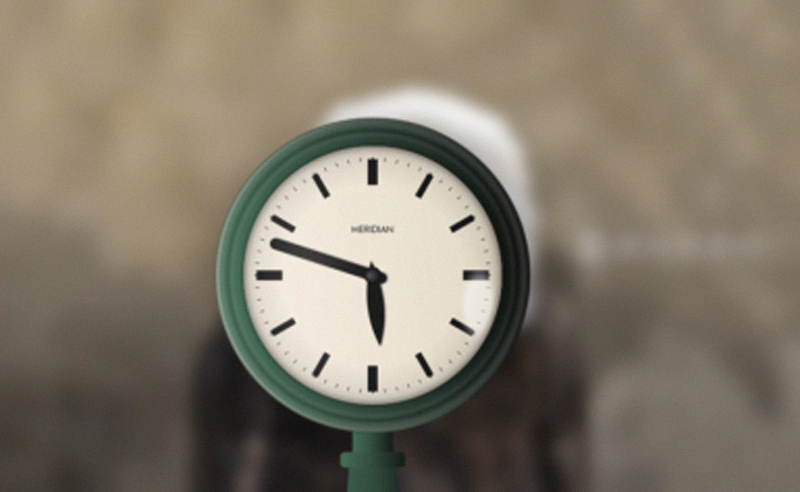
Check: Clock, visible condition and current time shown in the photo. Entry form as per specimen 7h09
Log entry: 5h48
